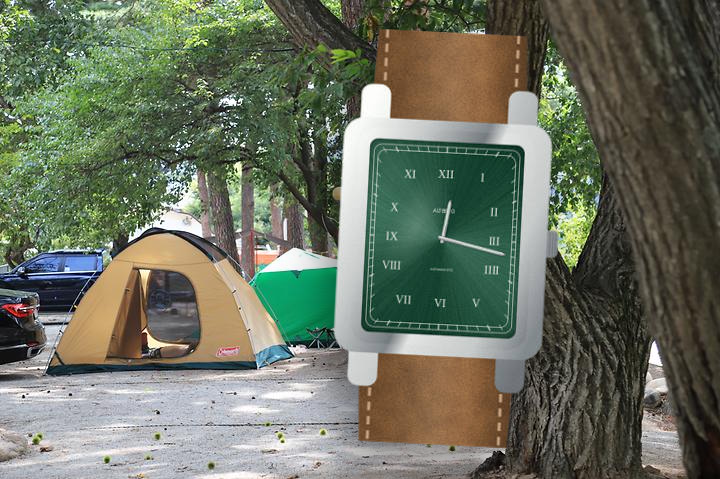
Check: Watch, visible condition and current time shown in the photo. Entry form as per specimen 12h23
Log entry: 12h17
